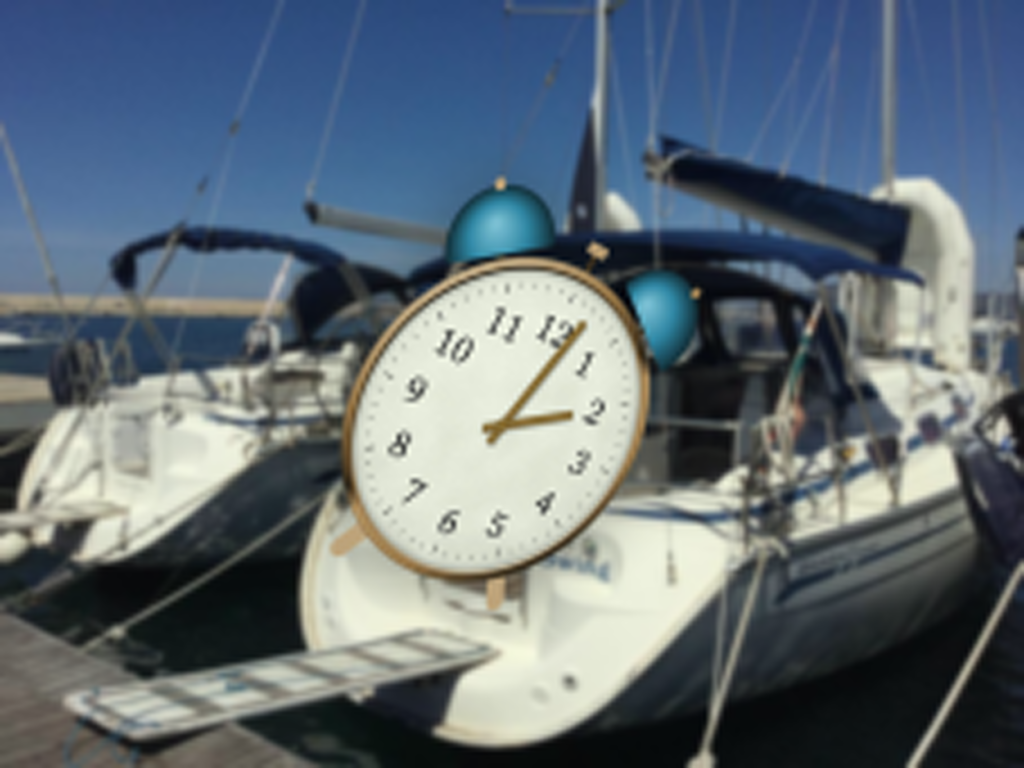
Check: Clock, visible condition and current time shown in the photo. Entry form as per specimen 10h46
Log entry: 2h02
